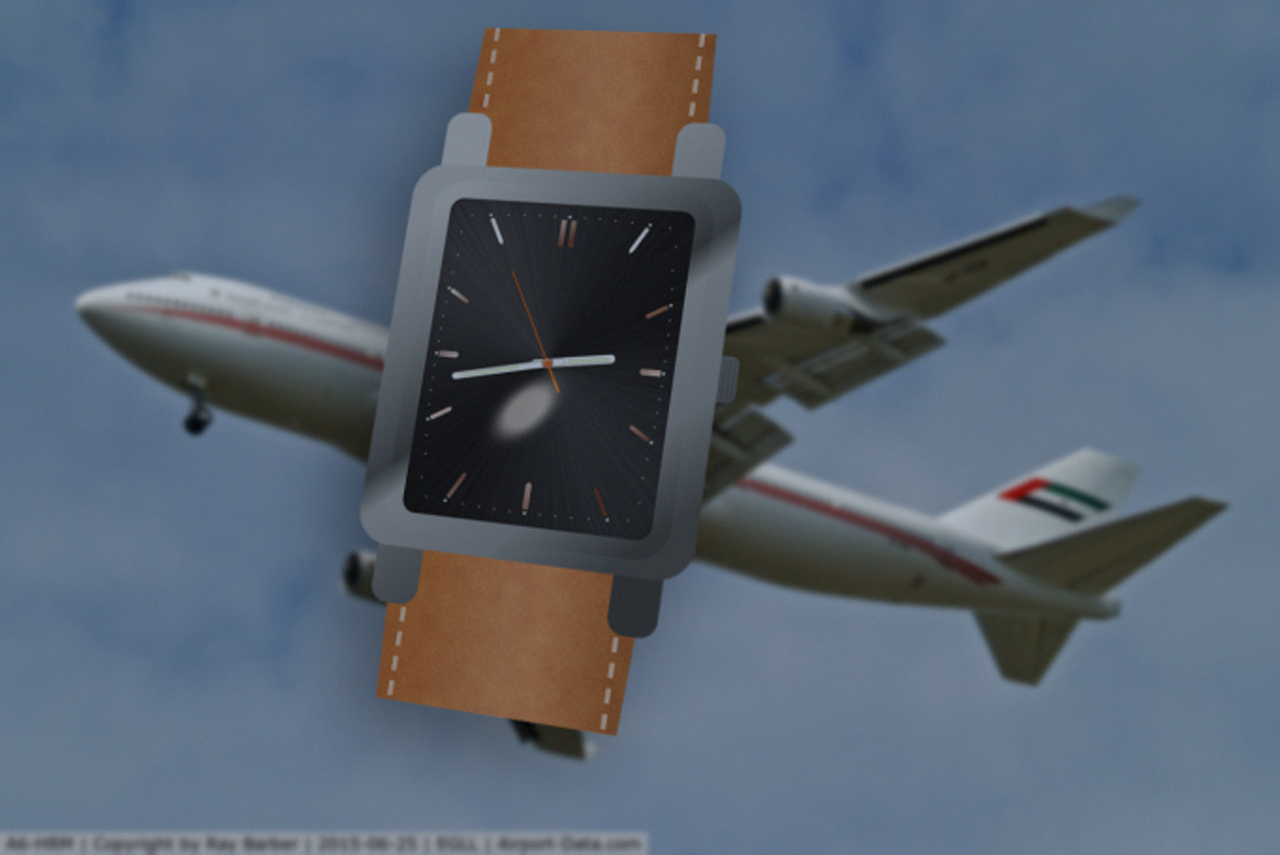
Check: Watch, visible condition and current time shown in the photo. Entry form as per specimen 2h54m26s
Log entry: 2h42m55s
